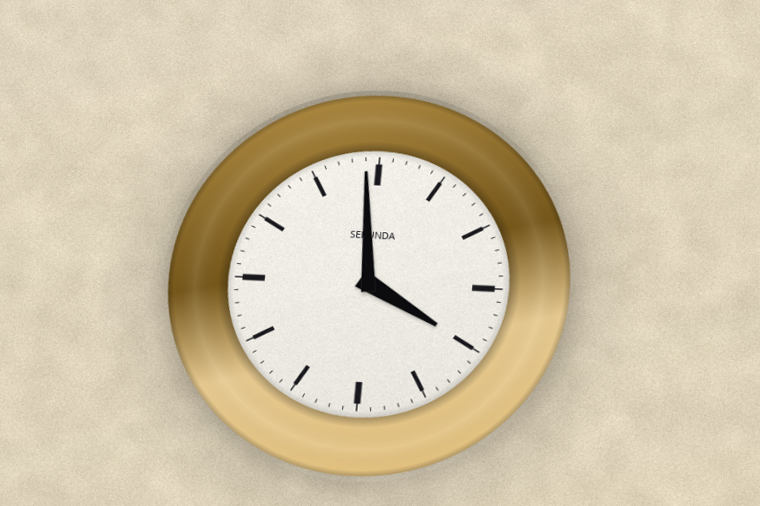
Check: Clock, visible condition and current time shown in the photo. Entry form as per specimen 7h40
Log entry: 3h59
